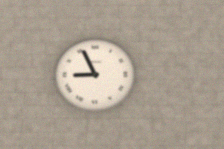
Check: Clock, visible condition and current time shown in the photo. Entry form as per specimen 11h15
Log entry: 8h56
